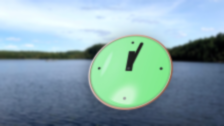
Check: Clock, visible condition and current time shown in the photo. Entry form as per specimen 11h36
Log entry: 12h03
